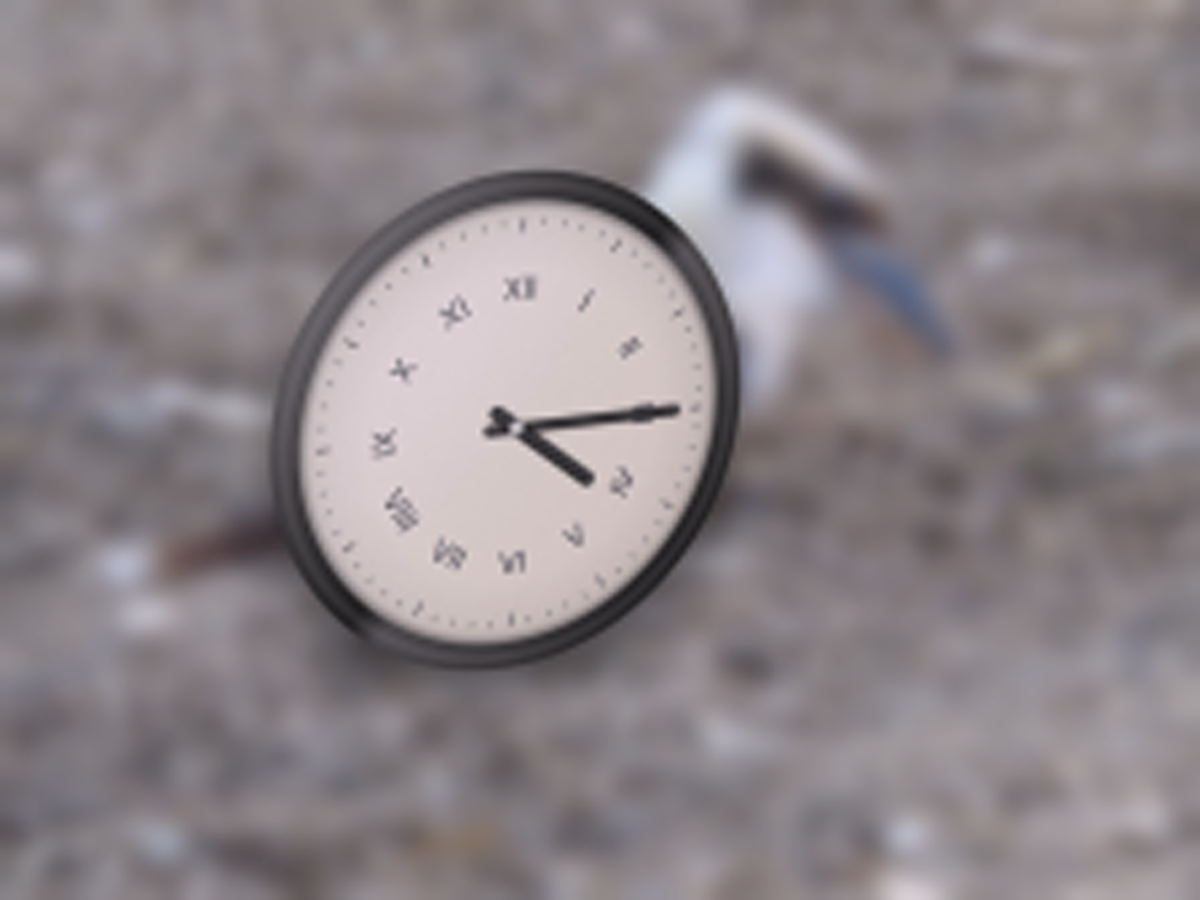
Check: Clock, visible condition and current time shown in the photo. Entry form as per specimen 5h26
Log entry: 4h15
